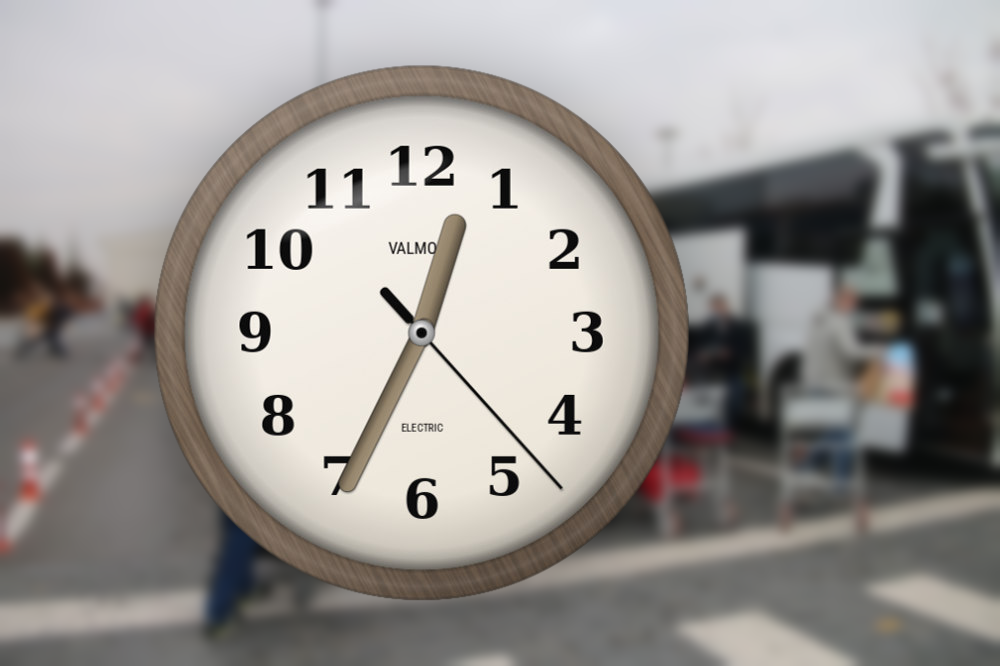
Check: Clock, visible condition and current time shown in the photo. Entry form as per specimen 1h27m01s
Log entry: 12h34m23s
